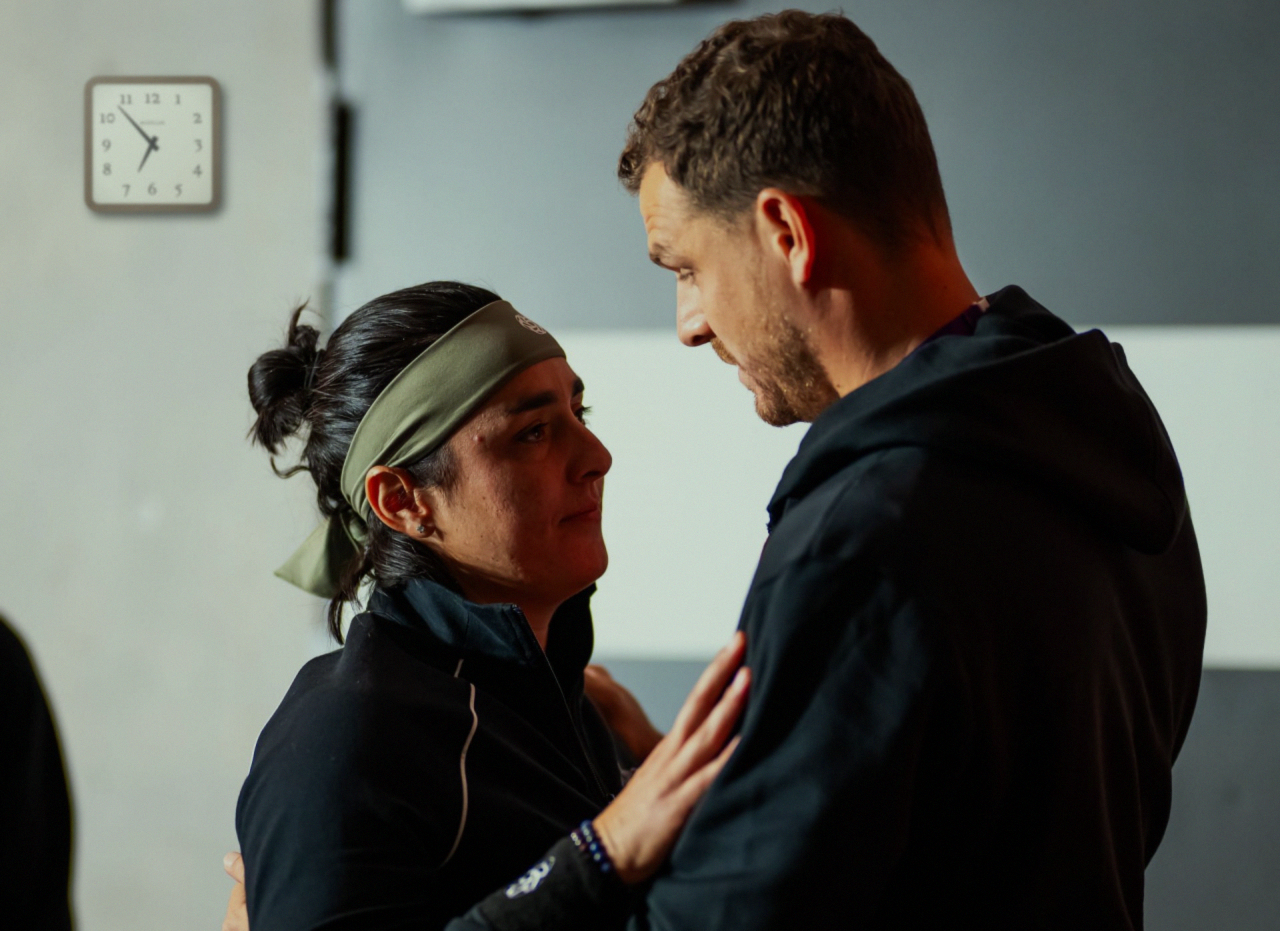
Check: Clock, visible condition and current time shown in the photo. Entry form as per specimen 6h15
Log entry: 6h53
